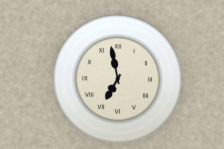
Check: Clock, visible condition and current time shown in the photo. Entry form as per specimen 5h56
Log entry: 6h58
